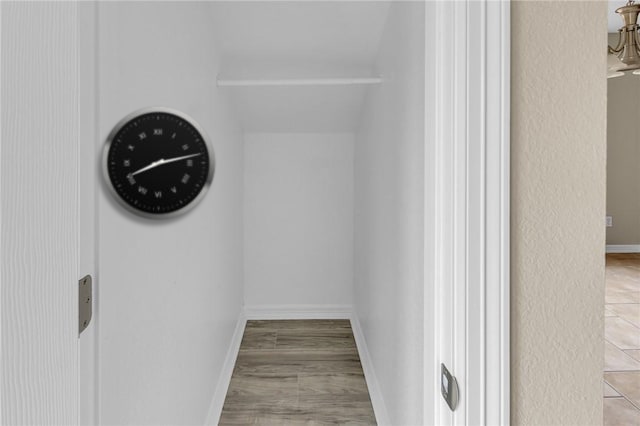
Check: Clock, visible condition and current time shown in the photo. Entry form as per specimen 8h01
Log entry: 8h13
